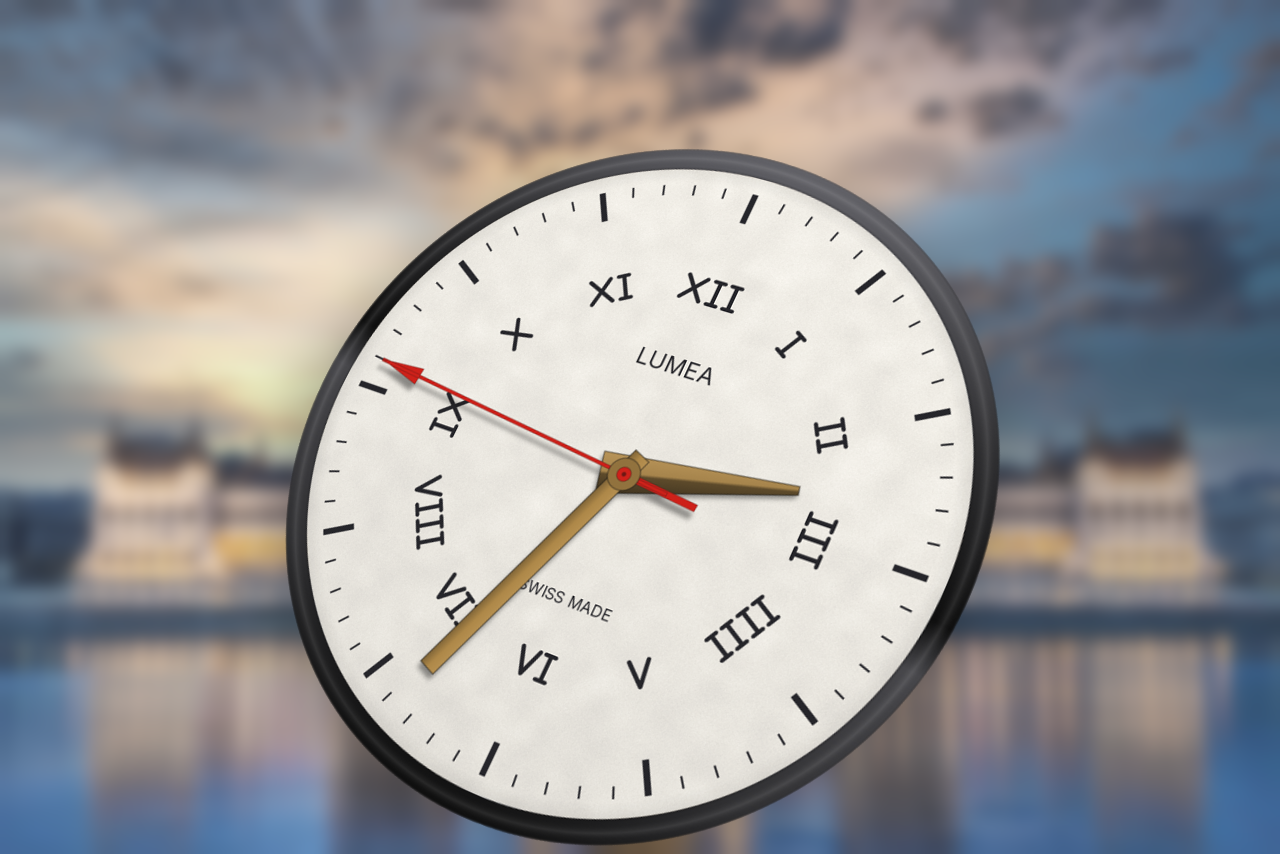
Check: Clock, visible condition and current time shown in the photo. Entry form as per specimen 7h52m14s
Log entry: 2h33m46s
